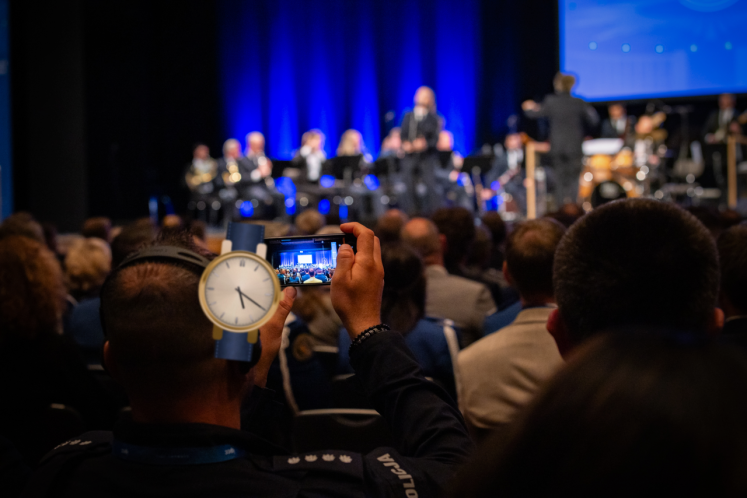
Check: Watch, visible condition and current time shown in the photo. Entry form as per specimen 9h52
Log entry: 5h20
